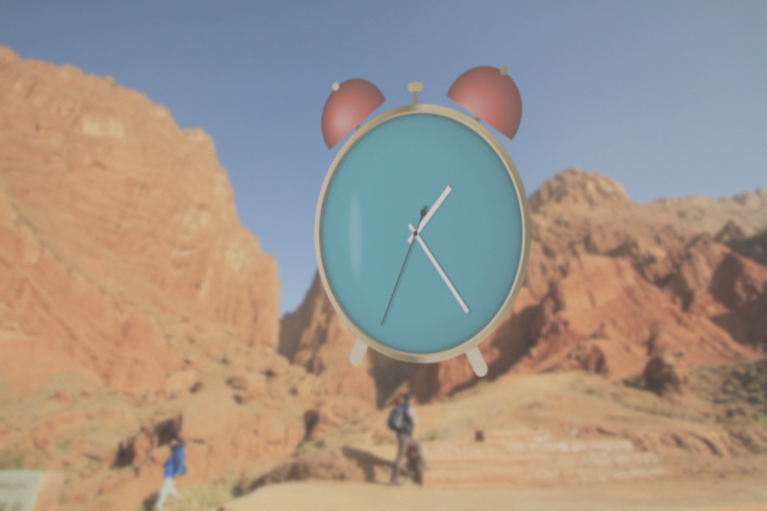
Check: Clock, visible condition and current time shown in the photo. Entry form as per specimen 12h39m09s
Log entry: 1h23m34s
